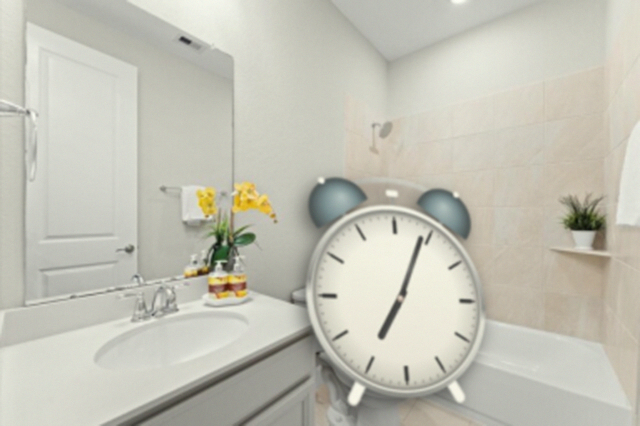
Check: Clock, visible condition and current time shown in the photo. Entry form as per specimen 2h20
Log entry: 7h04
